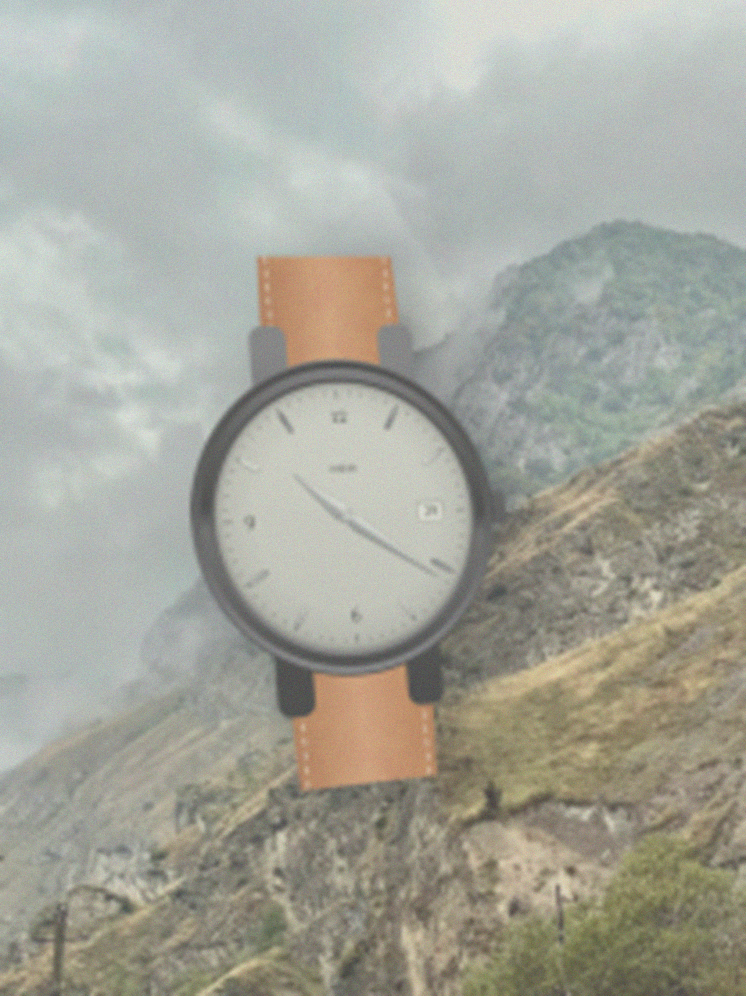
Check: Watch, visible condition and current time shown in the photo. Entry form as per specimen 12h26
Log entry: 10h21
